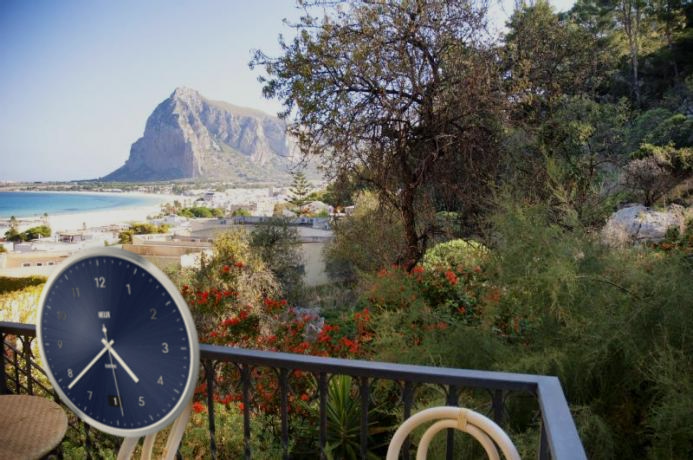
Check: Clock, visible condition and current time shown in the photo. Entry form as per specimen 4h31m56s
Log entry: 4h38m29s
